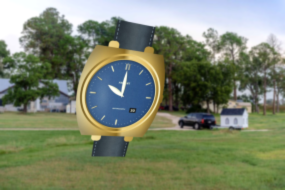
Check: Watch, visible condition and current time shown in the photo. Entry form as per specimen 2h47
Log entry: 10h00
